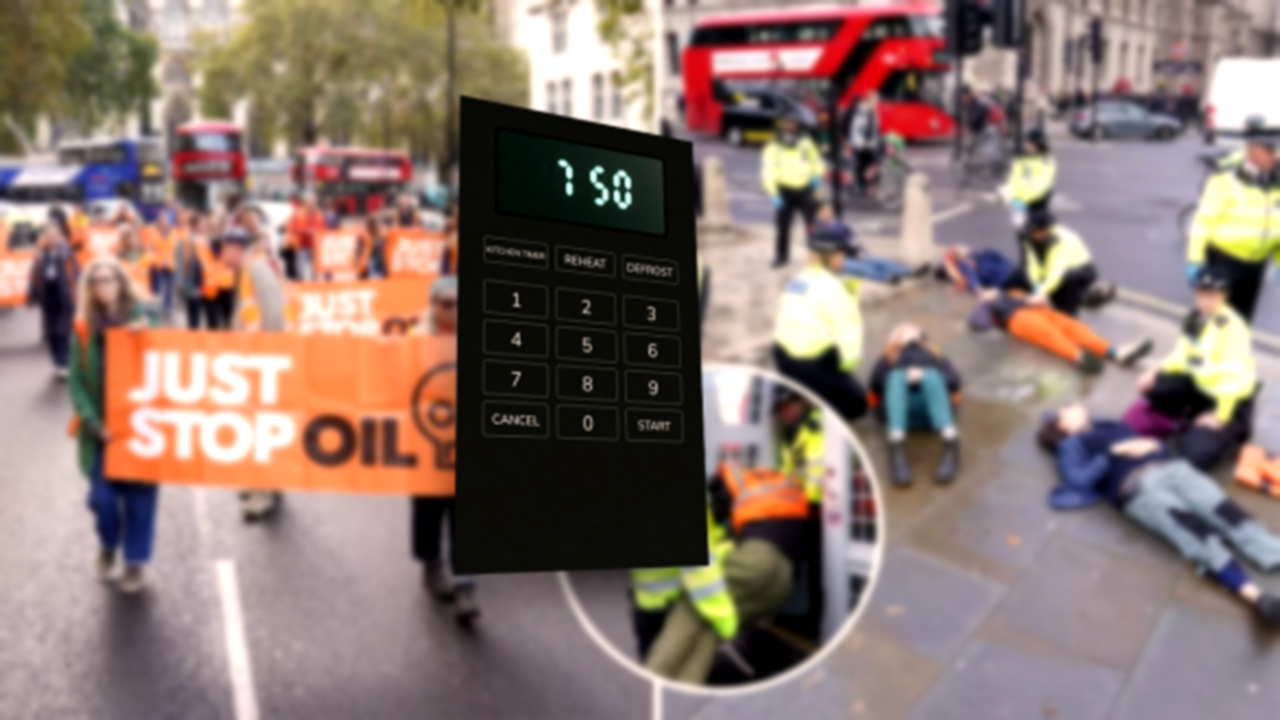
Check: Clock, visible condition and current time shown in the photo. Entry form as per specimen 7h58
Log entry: 7h50
